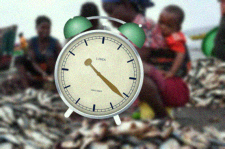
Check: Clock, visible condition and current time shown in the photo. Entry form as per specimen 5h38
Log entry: 10h21
